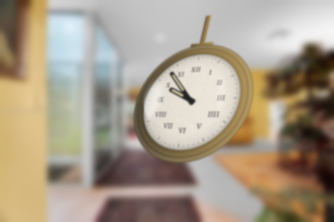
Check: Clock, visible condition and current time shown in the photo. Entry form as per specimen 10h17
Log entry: 9h53
